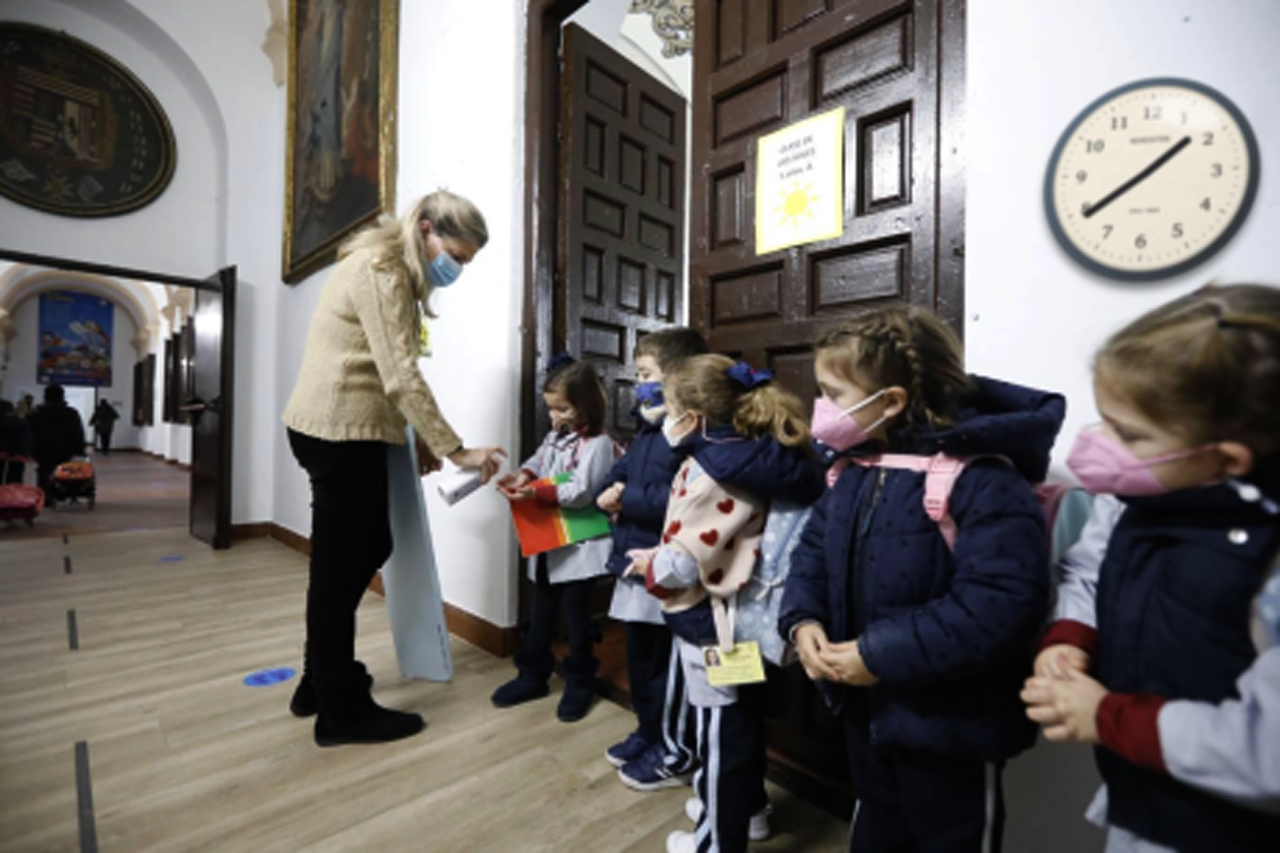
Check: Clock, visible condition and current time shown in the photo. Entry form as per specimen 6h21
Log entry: 1h39
